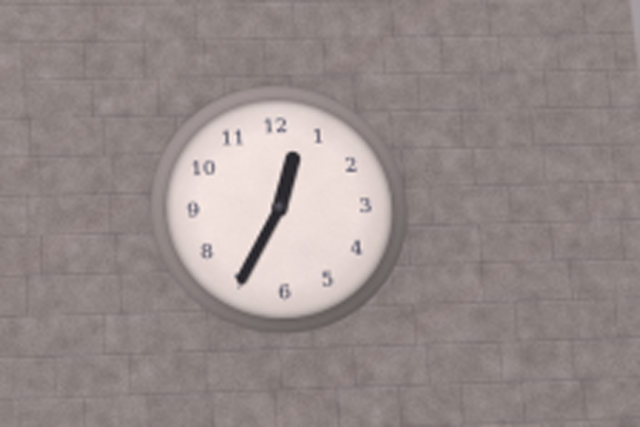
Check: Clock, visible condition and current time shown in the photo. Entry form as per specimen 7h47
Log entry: 12h35
